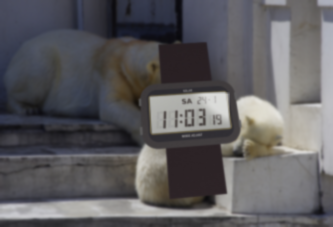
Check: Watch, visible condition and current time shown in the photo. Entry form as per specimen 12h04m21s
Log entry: 11h03m19s
